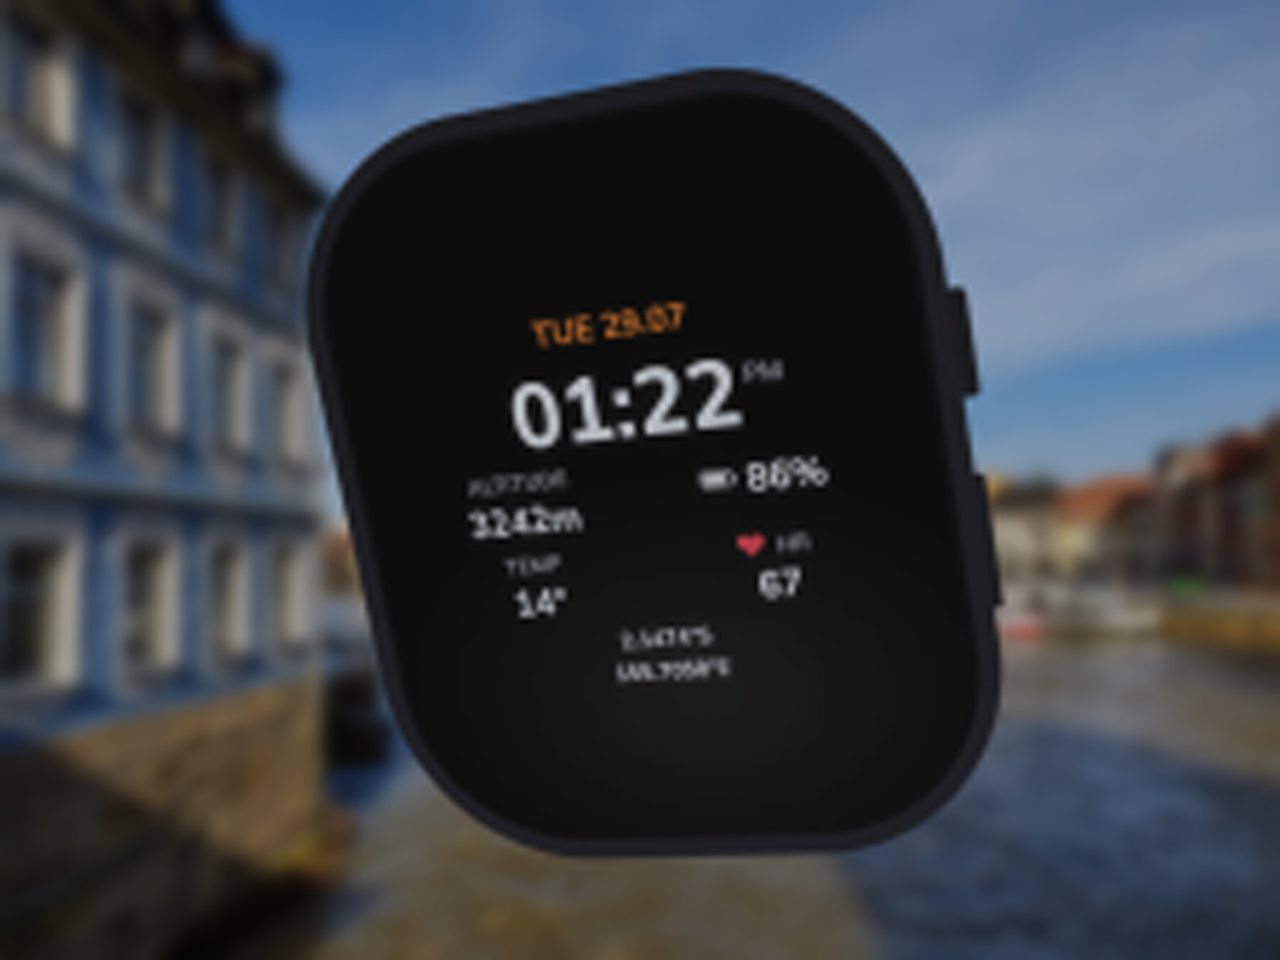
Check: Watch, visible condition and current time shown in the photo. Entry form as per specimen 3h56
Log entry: 1h22
